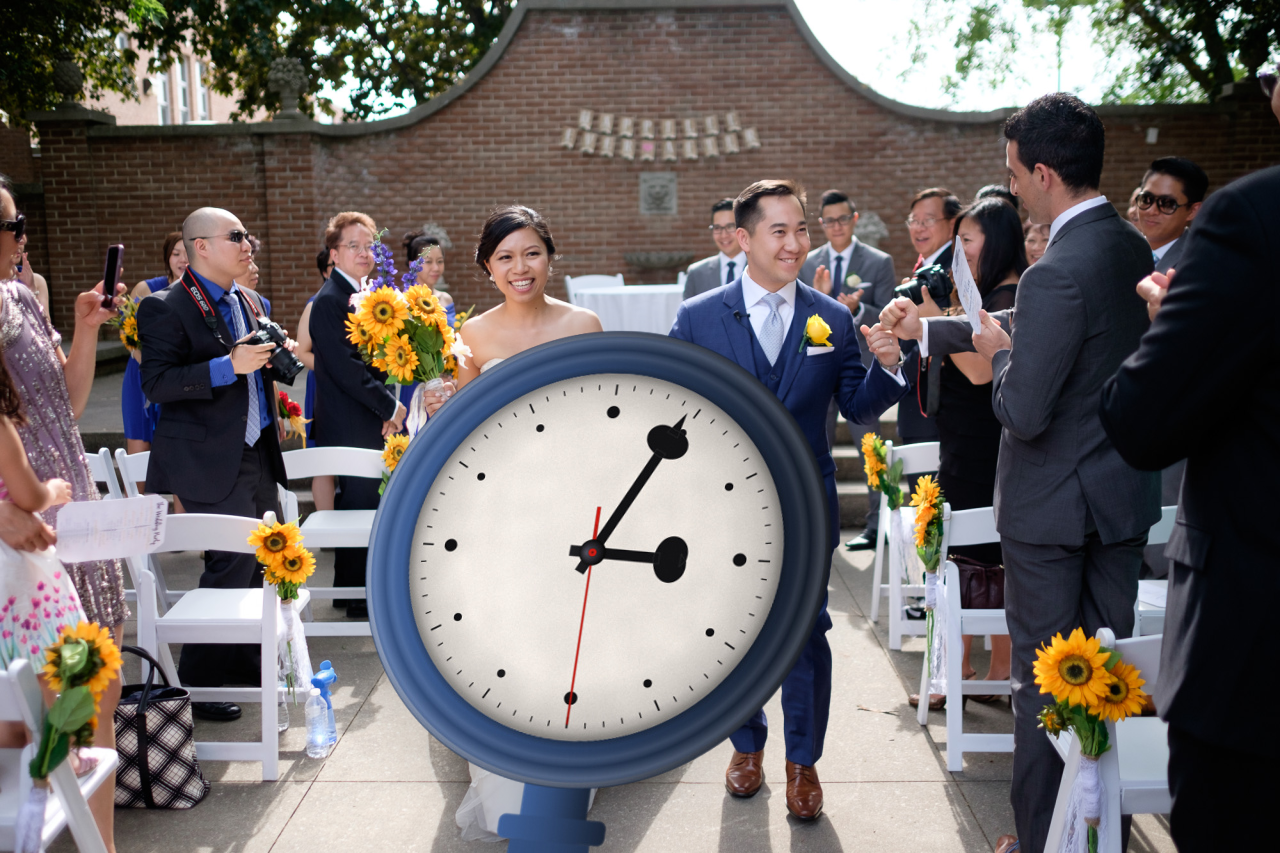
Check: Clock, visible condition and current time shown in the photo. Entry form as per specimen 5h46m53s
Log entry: 3h04m30s
